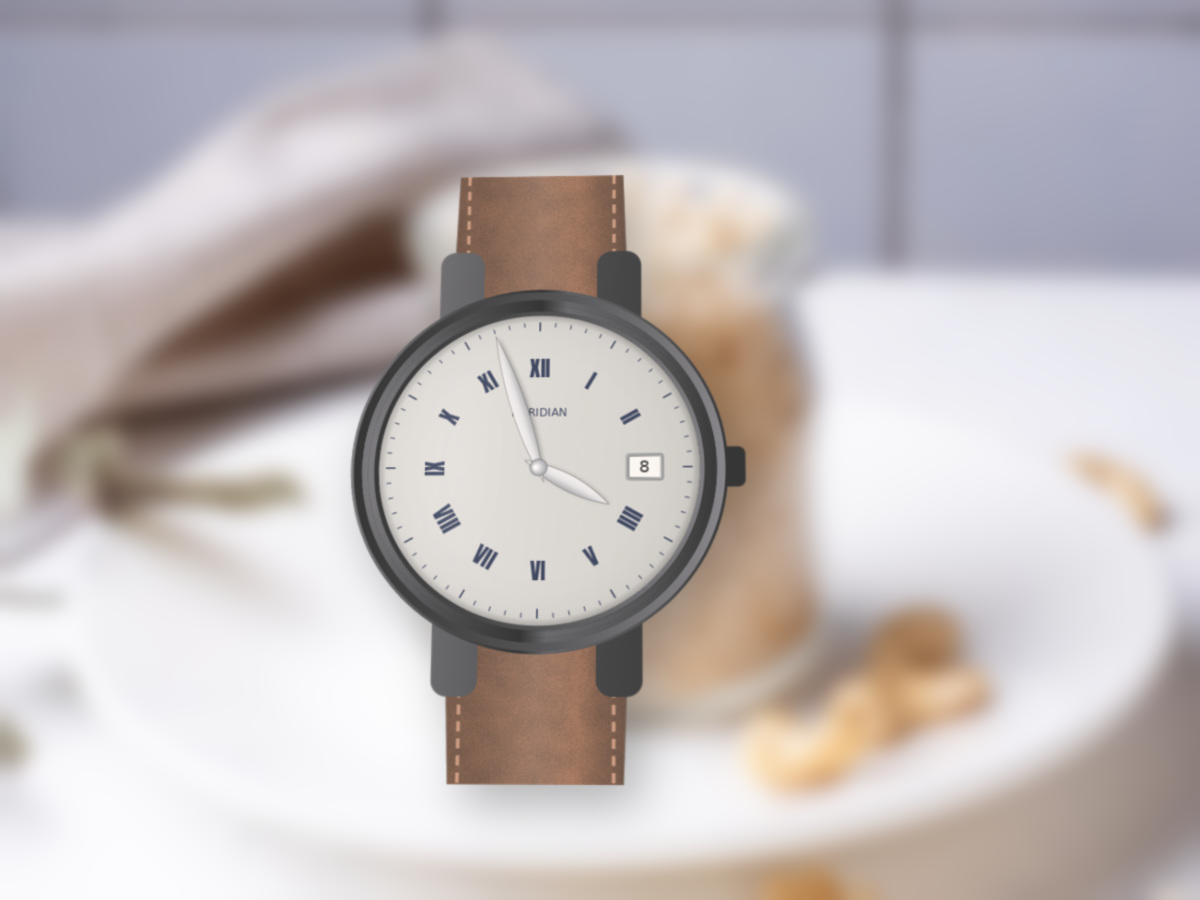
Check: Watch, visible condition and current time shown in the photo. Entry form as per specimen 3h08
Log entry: 3h57
